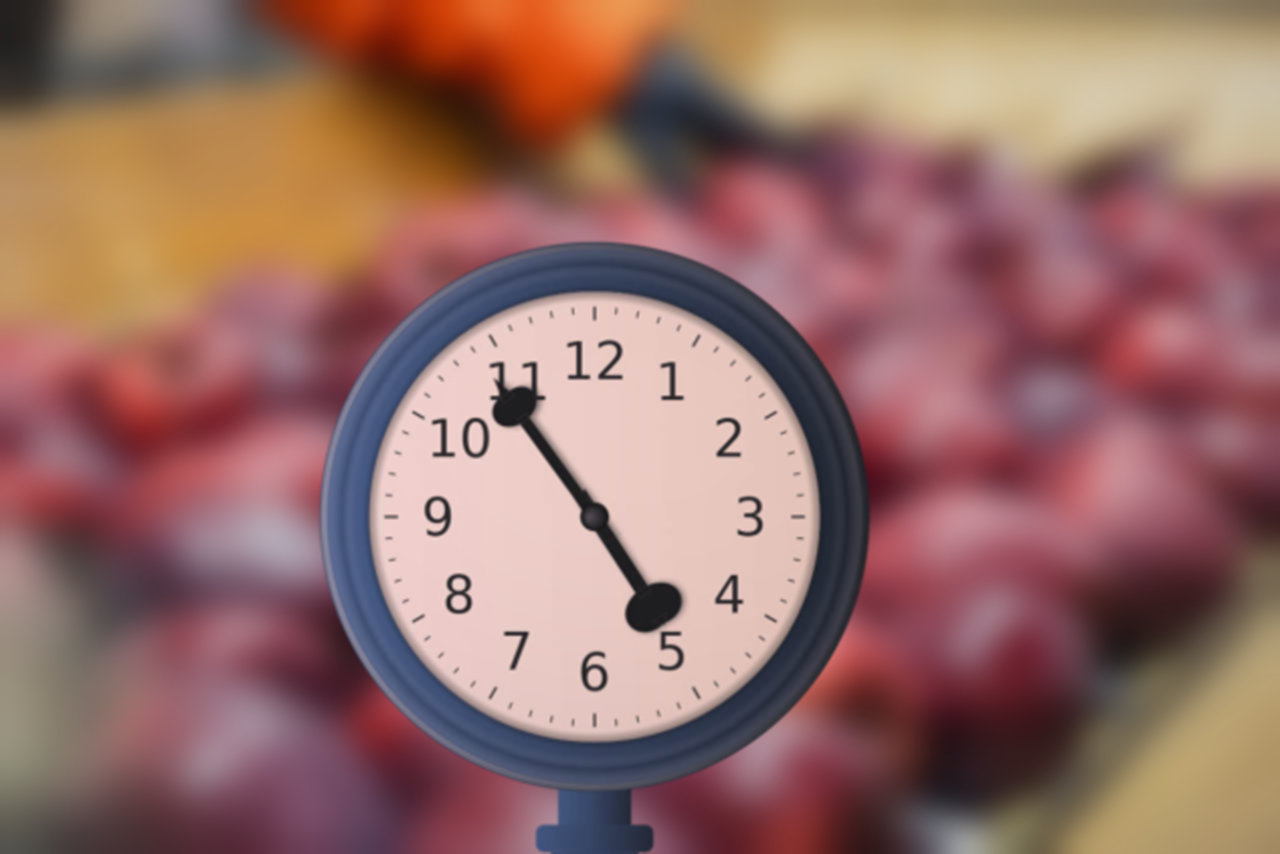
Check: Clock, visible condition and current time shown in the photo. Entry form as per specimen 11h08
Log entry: 4h54
